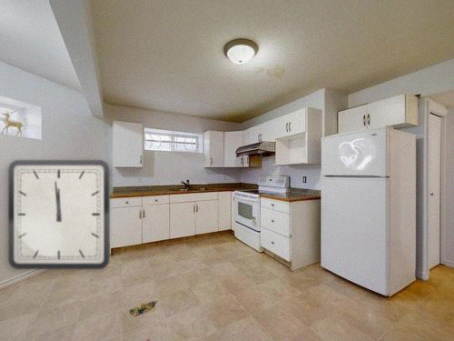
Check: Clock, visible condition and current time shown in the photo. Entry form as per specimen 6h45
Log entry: 11h59
